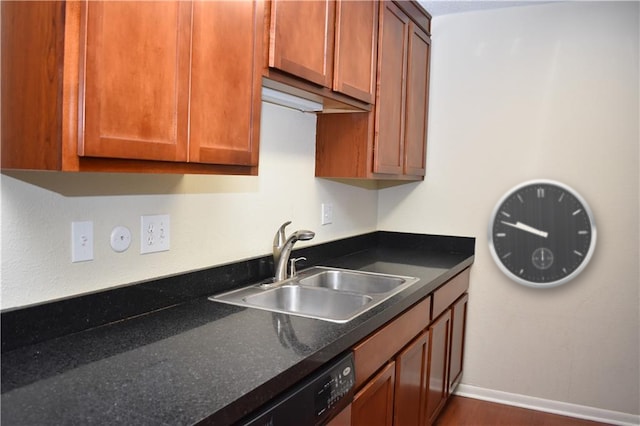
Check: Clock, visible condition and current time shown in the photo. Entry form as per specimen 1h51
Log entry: 9h48
